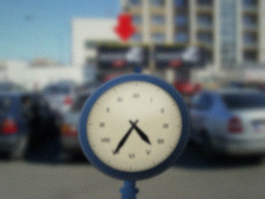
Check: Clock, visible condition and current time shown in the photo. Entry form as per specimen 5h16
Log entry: 4h35
